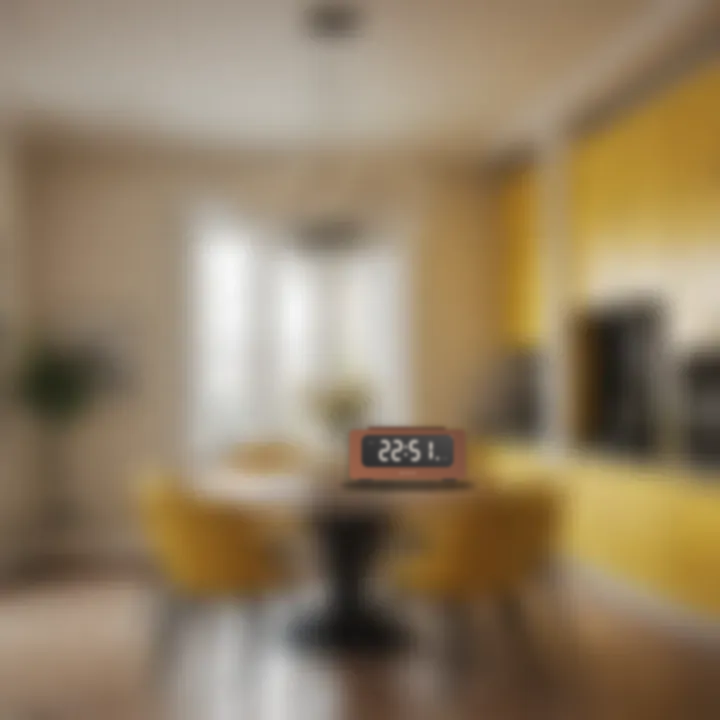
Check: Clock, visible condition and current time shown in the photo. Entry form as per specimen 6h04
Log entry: 22h51
